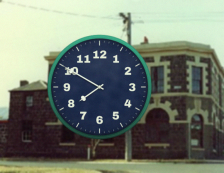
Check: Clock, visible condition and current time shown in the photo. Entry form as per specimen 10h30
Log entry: 7h50
